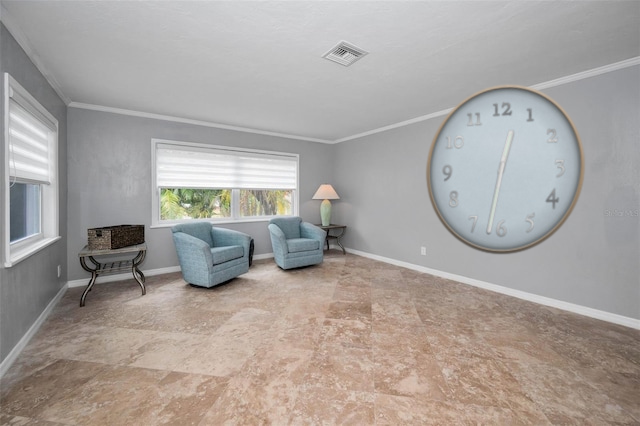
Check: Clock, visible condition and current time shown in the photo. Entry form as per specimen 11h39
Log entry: 12h32
